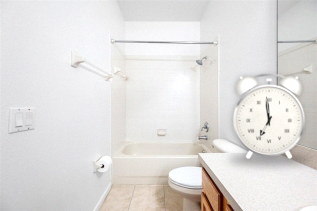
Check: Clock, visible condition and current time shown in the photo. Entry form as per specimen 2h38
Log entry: 6h59
